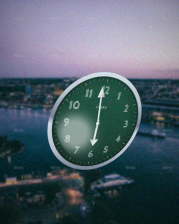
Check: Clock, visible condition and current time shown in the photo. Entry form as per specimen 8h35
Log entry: 5h59
